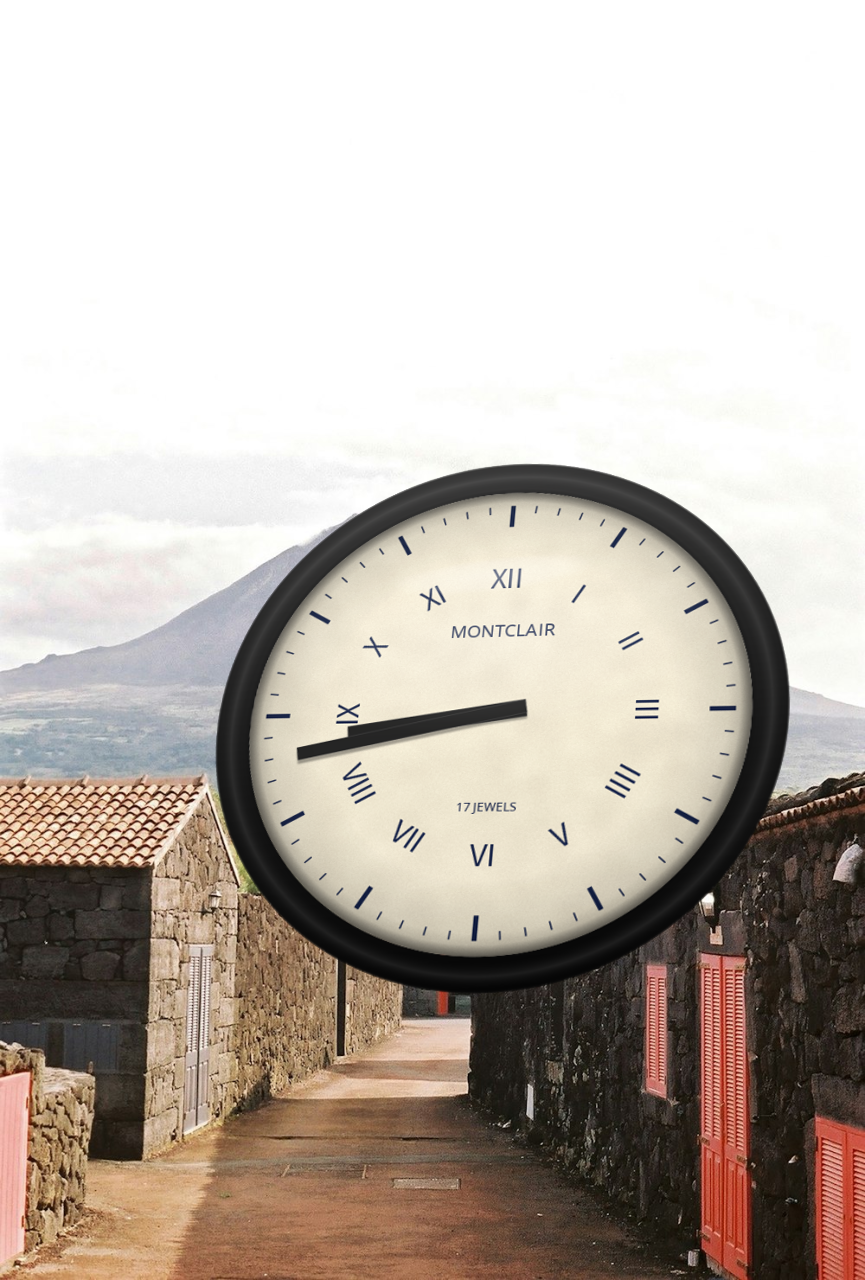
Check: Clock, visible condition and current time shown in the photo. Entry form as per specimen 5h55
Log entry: 8h43
